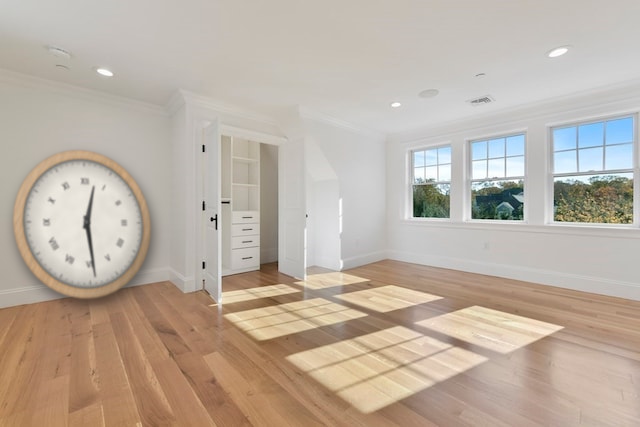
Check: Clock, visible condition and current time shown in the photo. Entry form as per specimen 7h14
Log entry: 12h29
